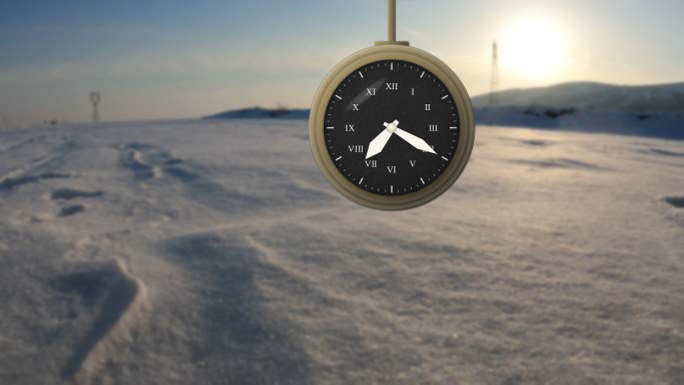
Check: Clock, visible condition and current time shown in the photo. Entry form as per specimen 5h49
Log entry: 7h20
